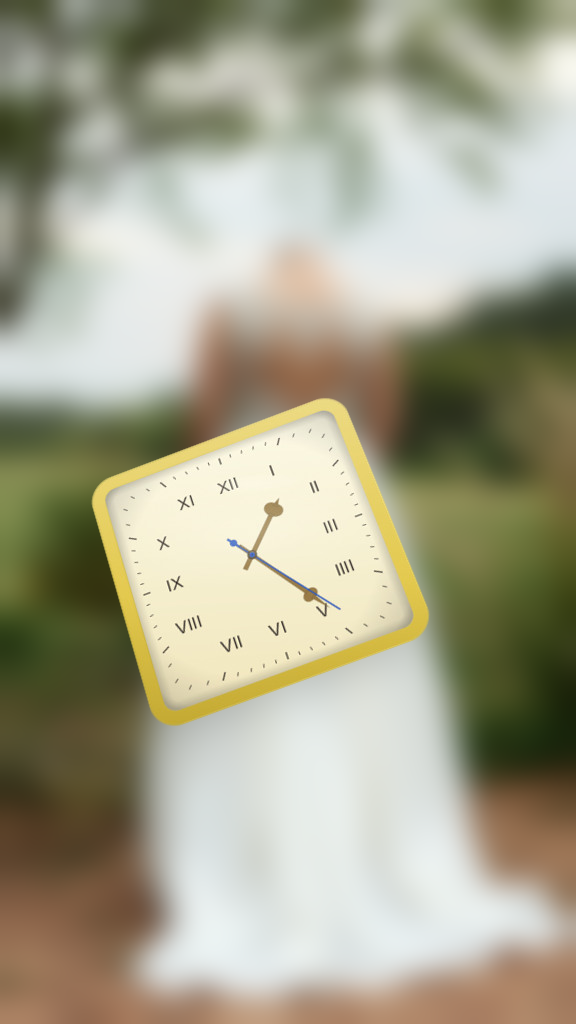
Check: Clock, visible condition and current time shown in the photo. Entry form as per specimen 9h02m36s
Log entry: 1h24m24s
